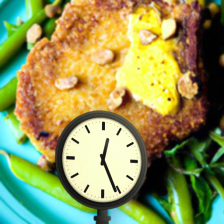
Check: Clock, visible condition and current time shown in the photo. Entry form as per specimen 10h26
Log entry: 12h26
